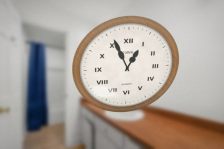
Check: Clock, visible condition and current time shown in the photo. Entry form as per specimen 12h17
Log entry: 12h56
